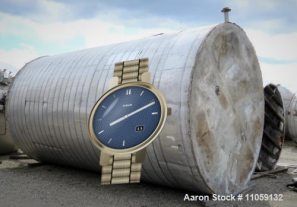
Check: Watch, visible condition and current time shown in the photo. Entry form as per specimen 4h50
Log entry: 8h11
